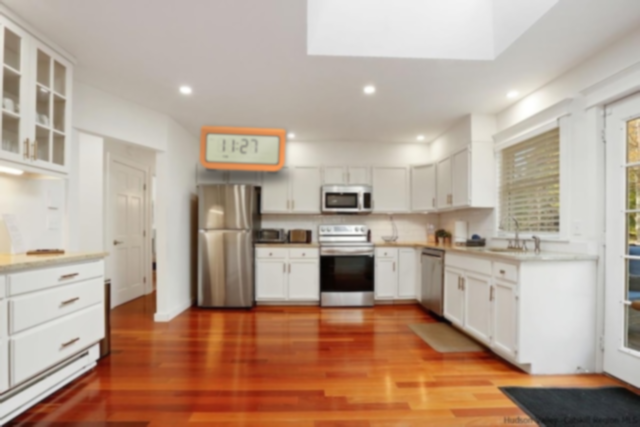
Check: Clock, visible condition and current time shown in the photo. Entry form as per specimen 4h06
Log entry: 11h27
